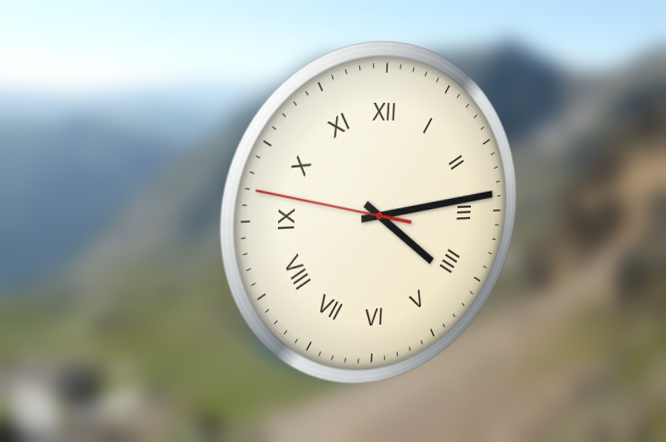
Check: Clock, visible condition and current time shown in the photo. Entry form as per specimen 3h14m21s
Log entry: 4h13m47s
